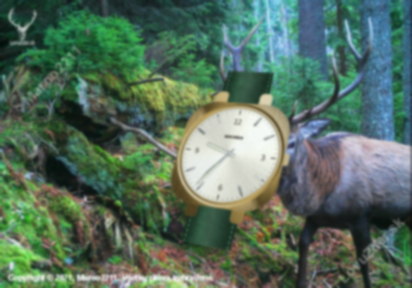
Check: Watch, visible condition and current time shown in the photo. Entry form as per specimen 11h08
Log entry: 9h36
